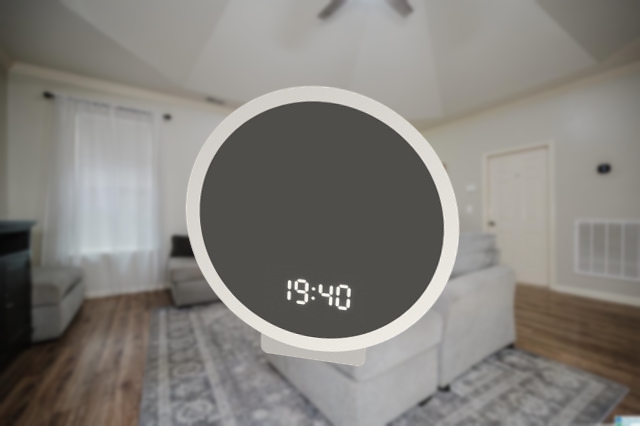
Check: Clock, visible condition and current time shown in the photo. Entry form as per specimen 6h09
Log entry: 19h40
